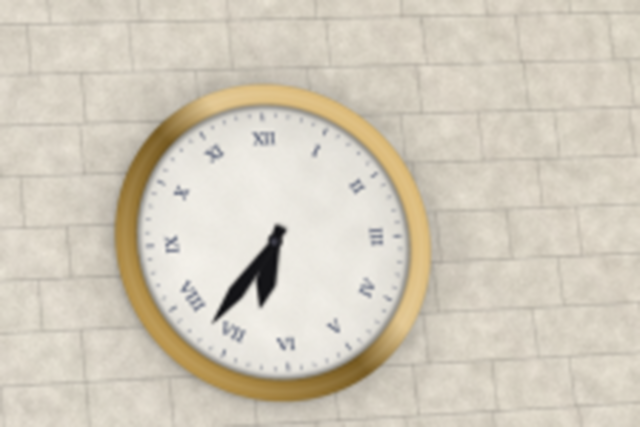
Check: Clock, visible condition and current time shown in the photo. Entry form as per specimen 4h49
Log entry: 6h37
